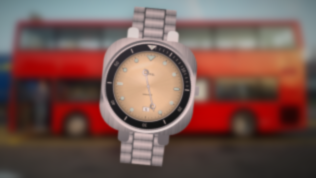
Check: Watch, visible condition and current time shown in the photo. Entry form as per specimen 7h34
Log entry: 11h27
